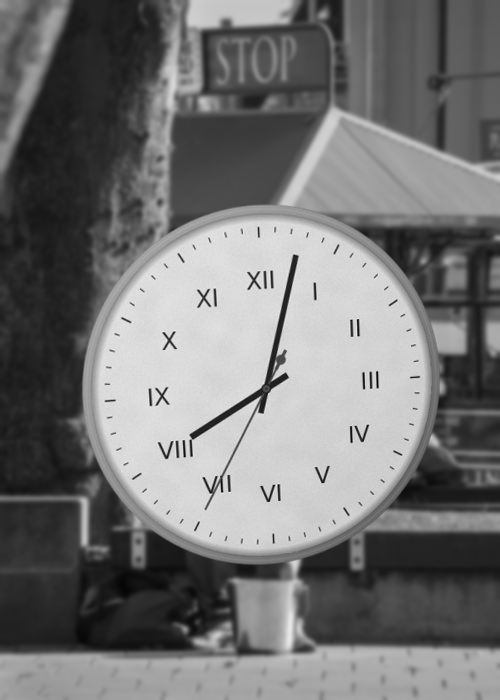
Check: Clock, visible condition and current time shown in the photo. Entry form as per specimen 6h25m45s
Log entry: 8h02m35s
